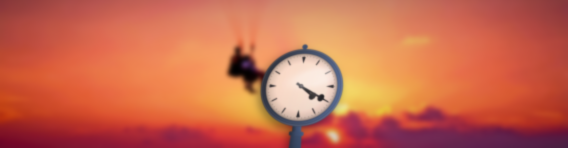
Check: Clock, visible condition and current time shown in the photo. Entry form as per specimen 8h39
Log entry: 4h20
